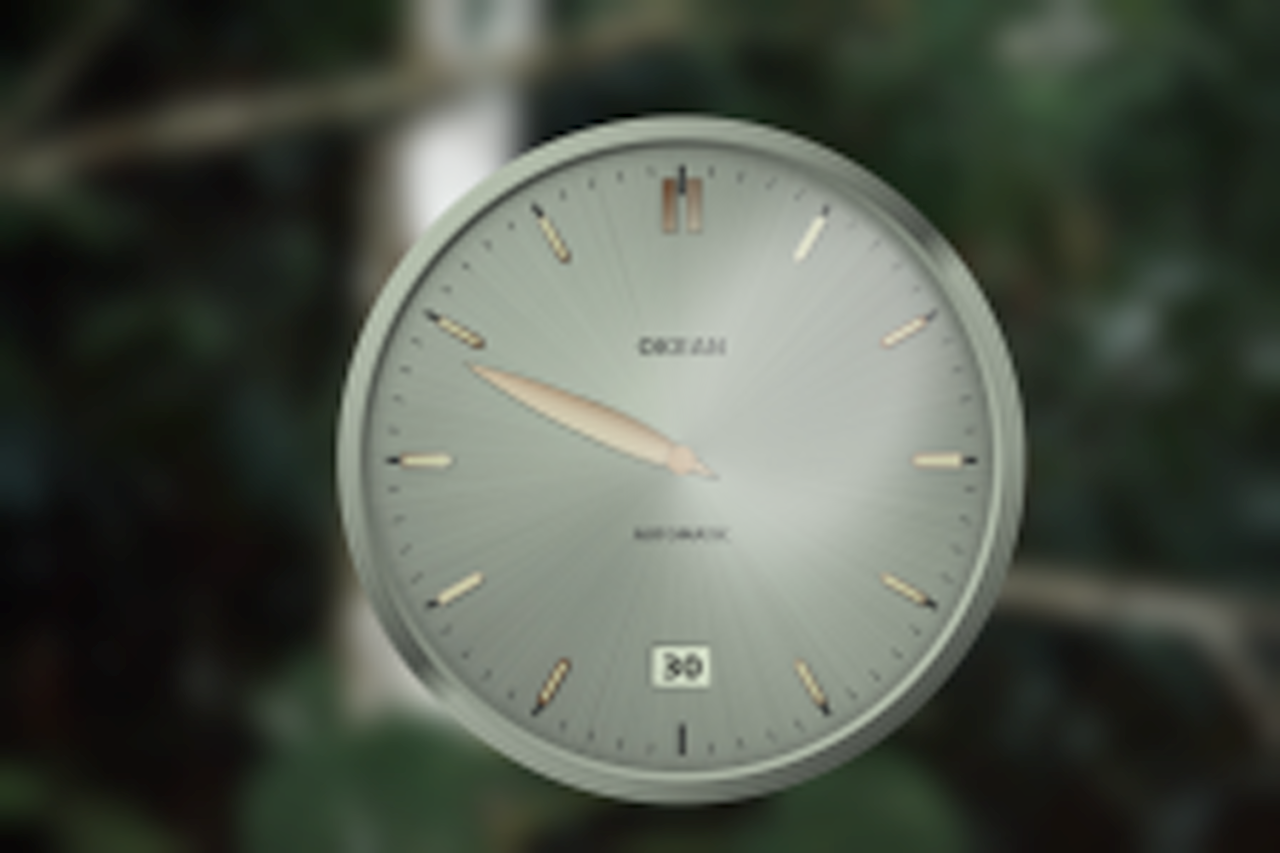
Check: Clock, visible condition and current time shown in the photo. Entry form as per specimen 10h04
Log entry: 9h49
